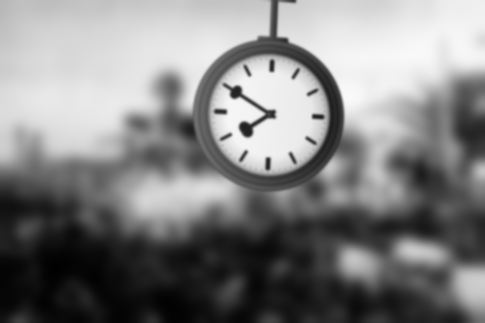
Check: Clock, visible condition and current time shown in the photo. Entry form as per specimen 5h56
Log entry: 7h50
